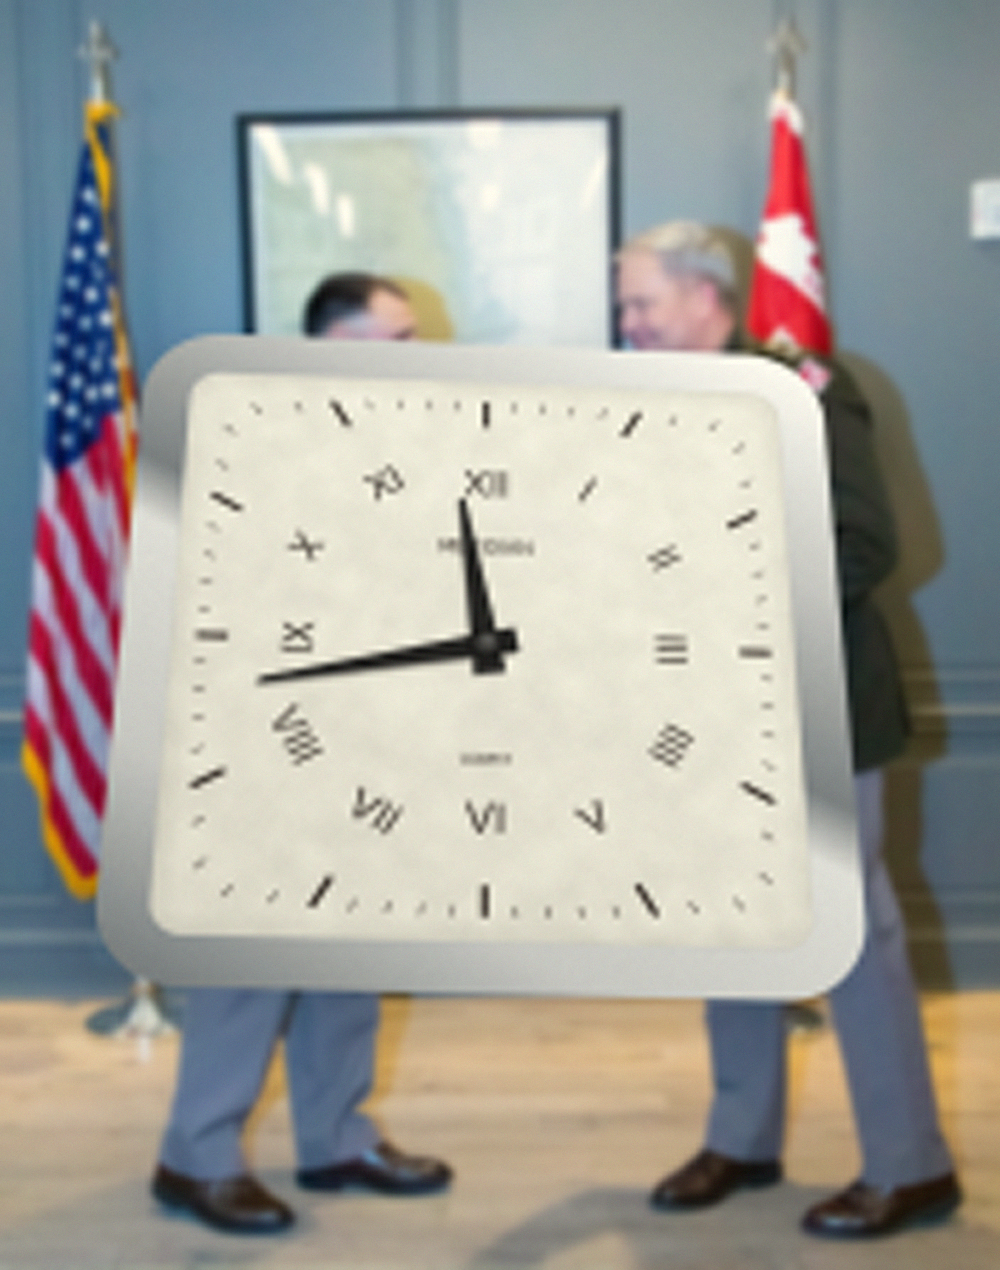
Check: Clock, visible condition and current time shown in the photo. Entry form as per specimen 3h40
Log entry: 11h43
